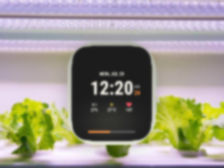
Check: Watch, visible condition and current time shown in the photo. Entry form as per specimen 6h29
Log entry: 12h20
